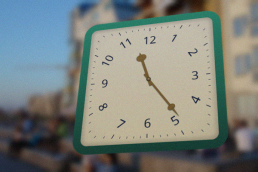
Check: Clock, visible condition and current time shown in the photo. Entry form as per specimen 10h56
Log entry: 11h24
